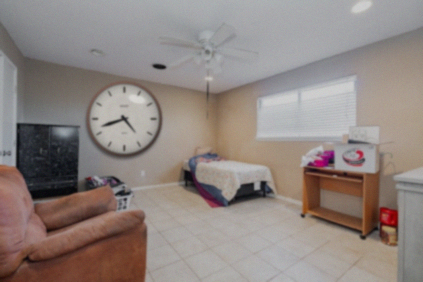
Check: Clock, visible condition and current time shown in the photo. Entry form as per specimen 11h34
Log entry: 4h42
